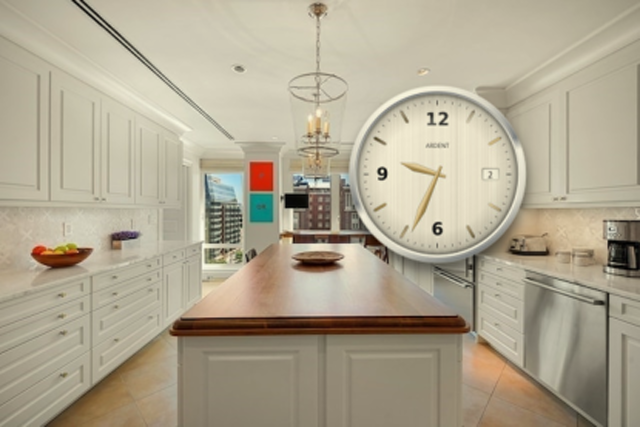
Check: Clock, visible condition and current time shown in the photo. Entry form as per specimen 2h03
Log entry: 9h34
